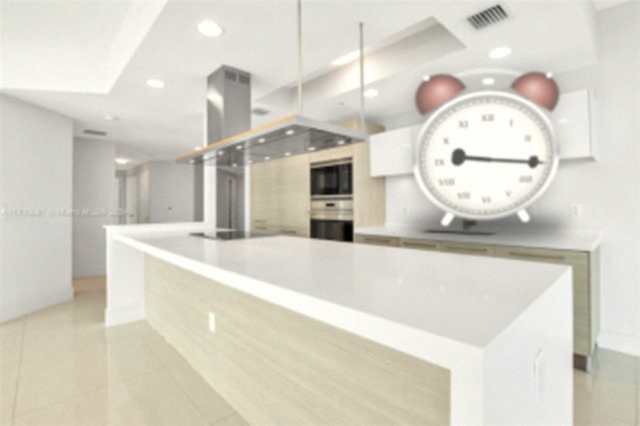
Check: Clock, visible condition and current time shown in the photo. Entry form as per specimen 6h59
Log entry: 9h16
